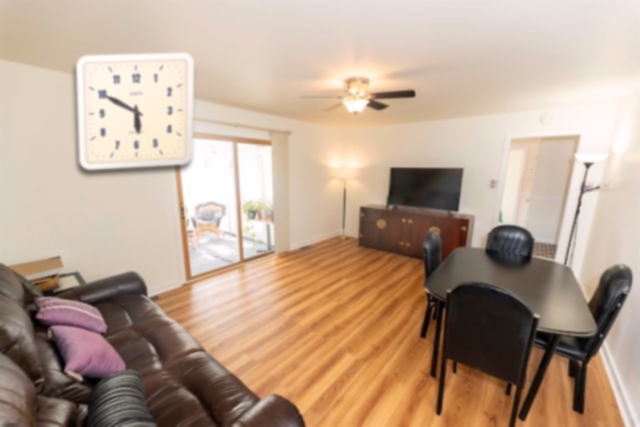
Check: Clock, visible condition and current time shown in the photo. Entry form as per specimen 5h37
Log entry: 5h50
